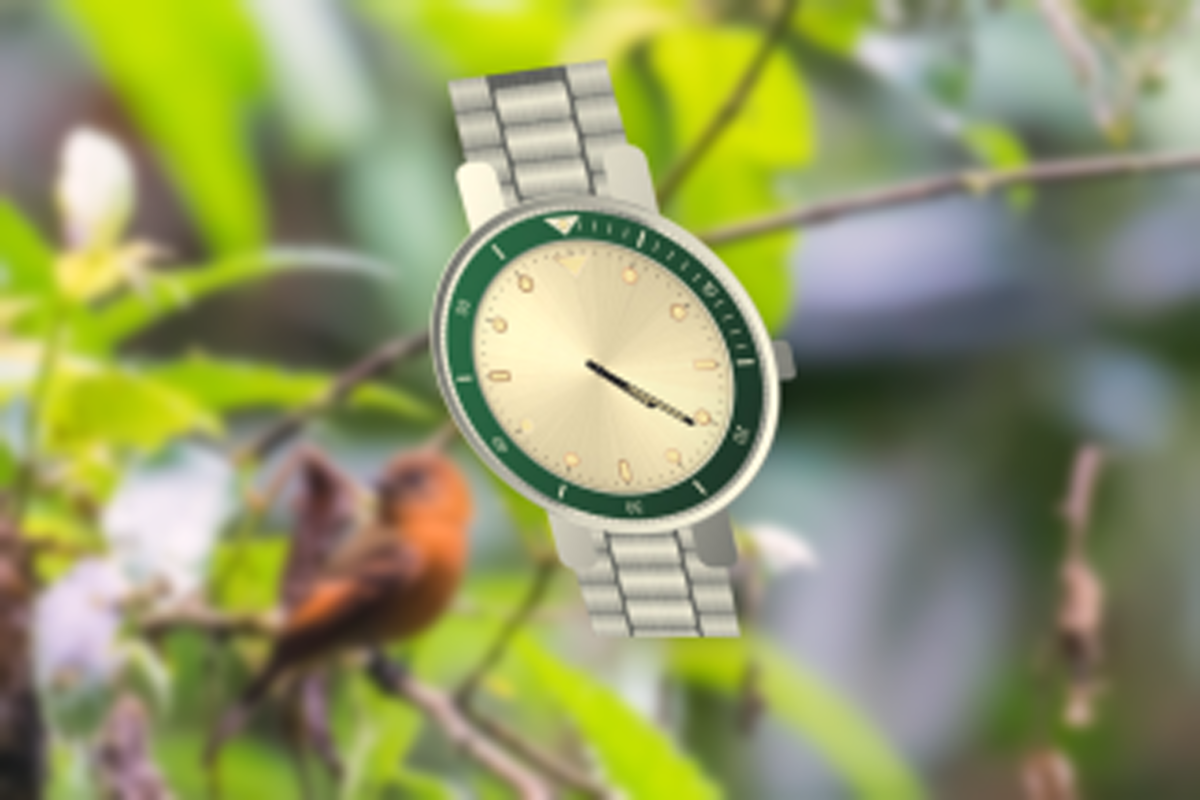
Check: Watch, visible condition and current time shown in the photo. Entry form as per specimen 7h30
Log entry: 4h21
